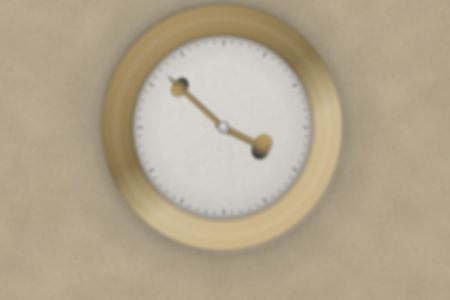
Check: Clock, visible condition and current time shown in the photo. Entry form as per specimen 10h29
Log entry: 3h52
